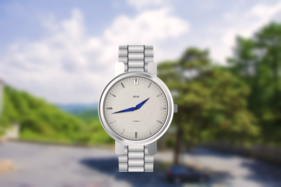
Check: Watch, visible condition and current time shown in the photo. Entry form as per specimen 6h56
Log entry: 1h43
